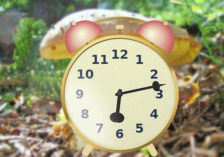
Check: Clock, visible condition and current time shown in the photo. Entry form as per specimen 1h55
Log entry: 6h13
